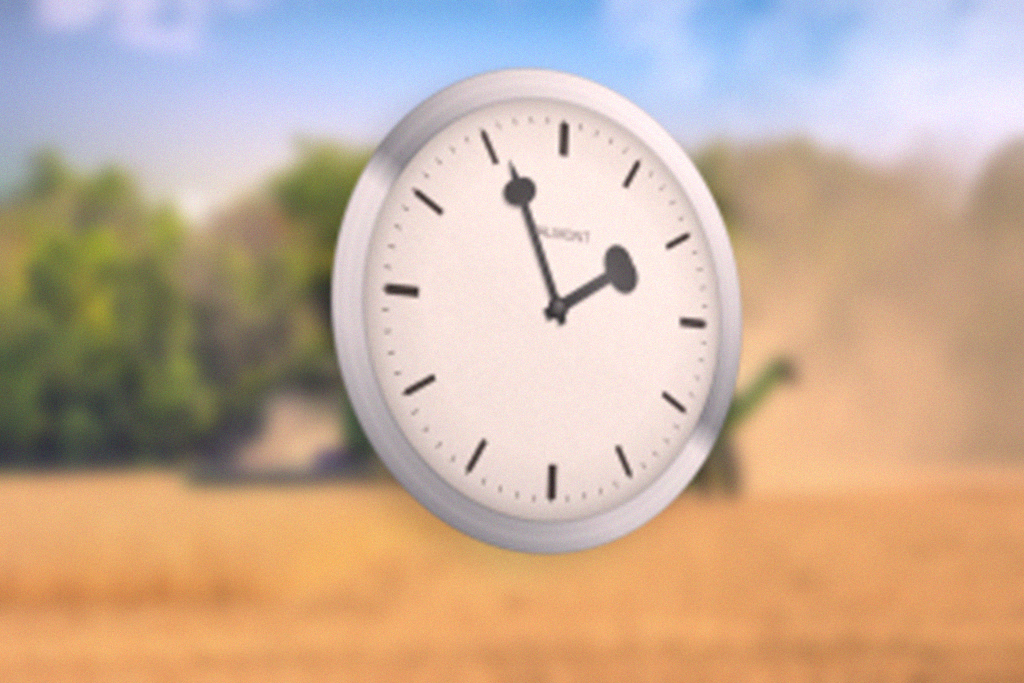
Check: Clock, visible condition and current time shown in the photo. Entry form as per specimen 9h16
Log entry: 1h56
